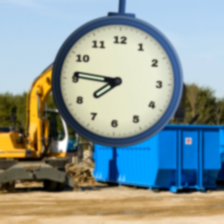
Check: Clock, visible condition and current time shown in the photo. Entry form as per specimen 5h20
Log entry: 7h46
